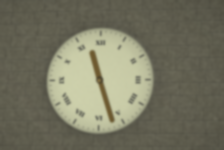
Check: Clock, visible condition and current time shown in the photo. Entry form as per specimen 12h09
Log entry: 11h27
